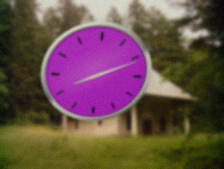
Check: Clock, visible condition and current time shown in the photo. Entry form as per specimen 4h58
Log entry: 8h11
